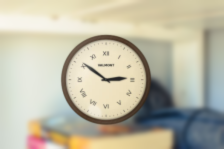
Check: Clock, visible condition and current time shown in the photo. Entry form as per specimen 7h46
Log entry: 2h51
